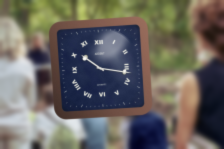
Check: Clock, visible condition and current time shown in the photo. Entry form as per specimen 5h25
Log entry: 10h17
